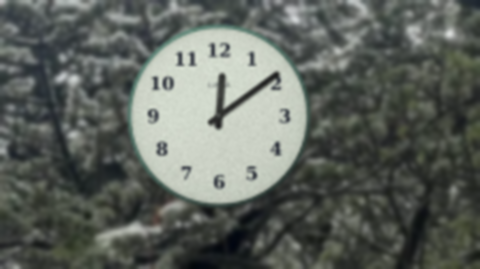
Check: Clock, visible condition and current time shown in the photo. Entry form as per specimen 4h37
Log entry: 12h09
